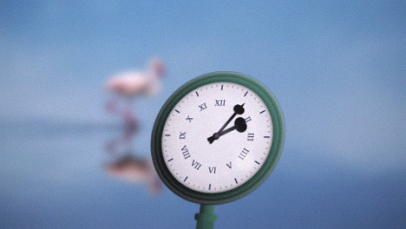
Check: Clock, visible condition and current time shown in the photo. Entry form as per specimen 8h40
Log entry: 2h06
